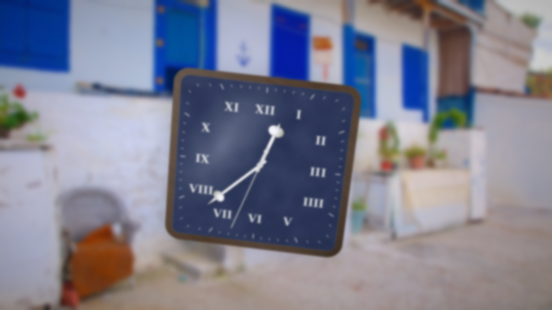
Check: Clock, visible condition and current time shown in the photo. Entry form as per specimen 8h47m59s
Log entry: 12h37m33s
